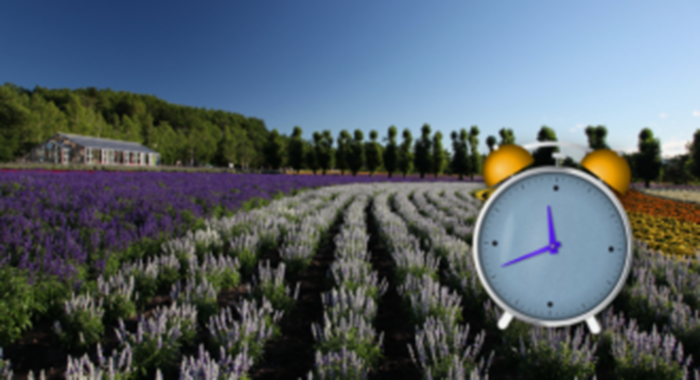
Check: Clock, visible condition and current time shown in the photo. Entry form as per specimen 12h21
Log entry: 11h41
